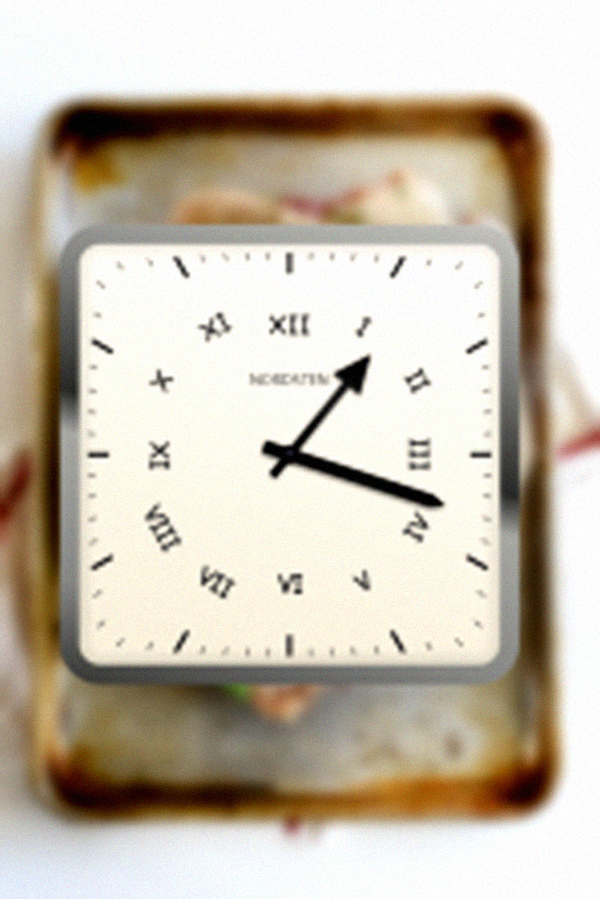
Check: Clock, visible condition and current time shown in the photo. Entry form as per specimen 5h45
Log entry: 1h18
